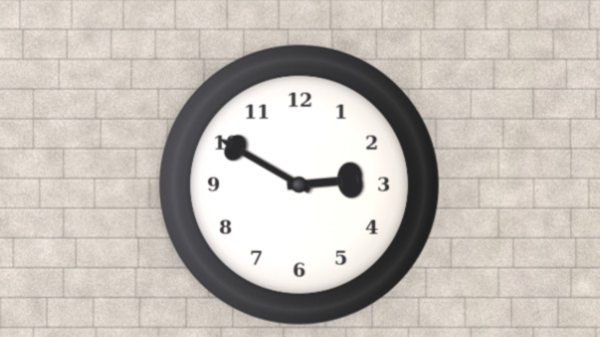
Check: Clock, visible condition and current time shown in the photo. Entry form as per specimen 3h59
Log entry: 2h50
